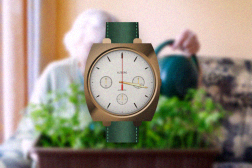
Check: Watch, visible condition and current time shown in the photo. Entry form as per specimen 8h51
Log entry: 3h17
